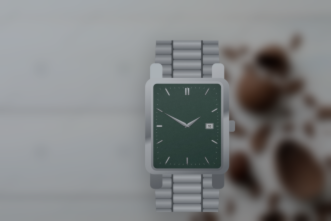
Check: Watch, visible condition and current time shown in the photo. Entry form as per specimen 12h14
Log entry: 1h50
